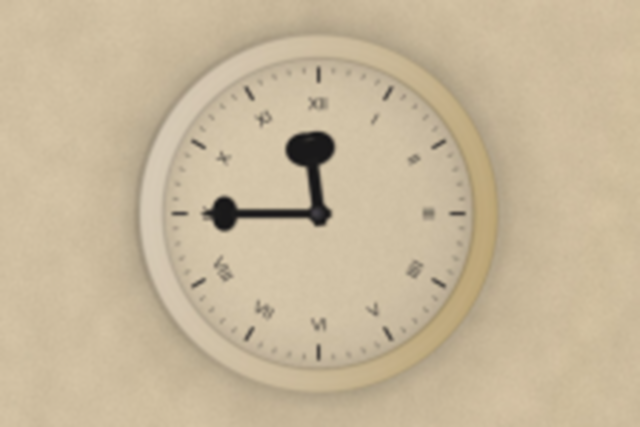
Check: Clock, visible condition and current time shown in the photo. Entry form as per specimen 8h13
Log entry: 11h45
